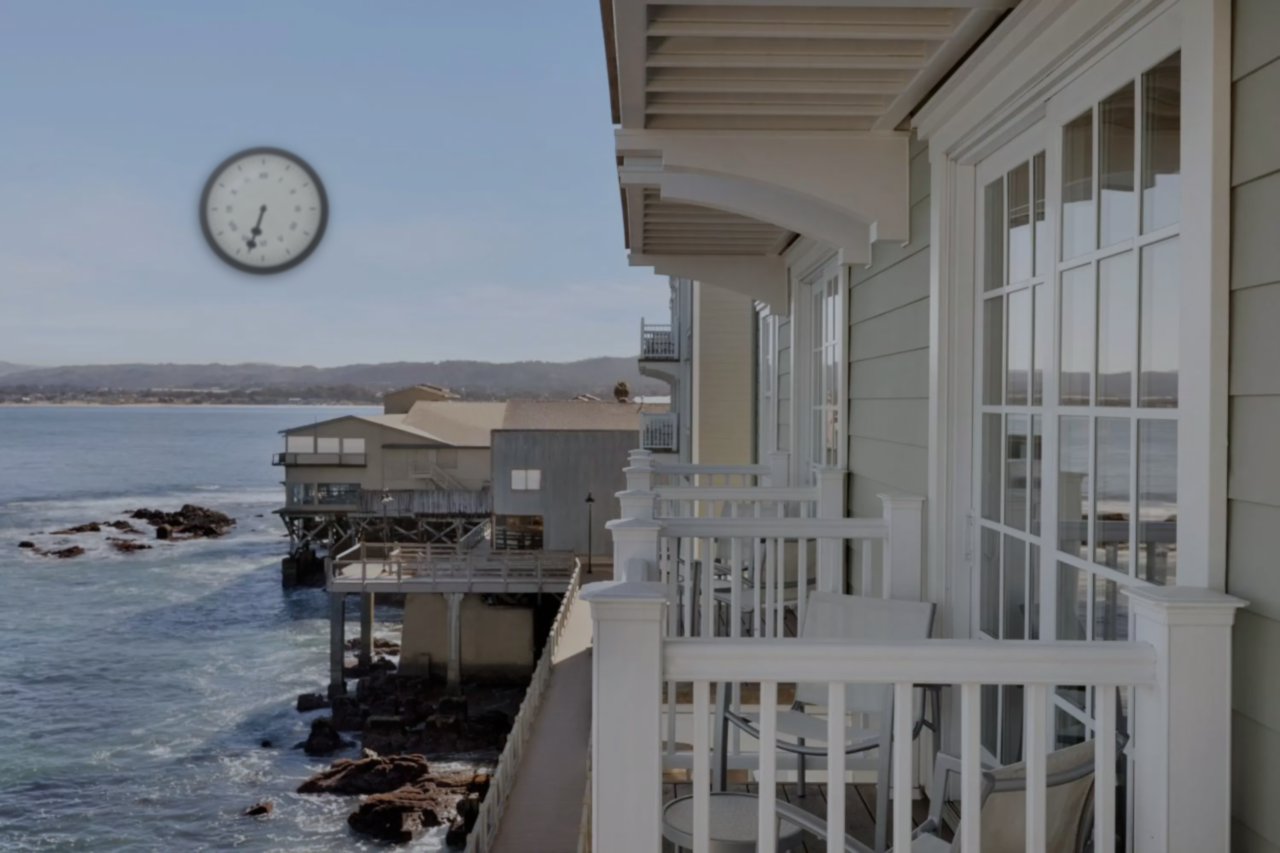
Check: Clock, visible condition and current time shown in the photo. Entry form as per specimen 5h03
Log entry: 6h33
